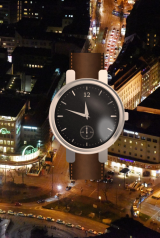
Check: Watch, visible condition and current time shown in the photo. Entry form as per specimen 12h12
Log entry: 11h48
